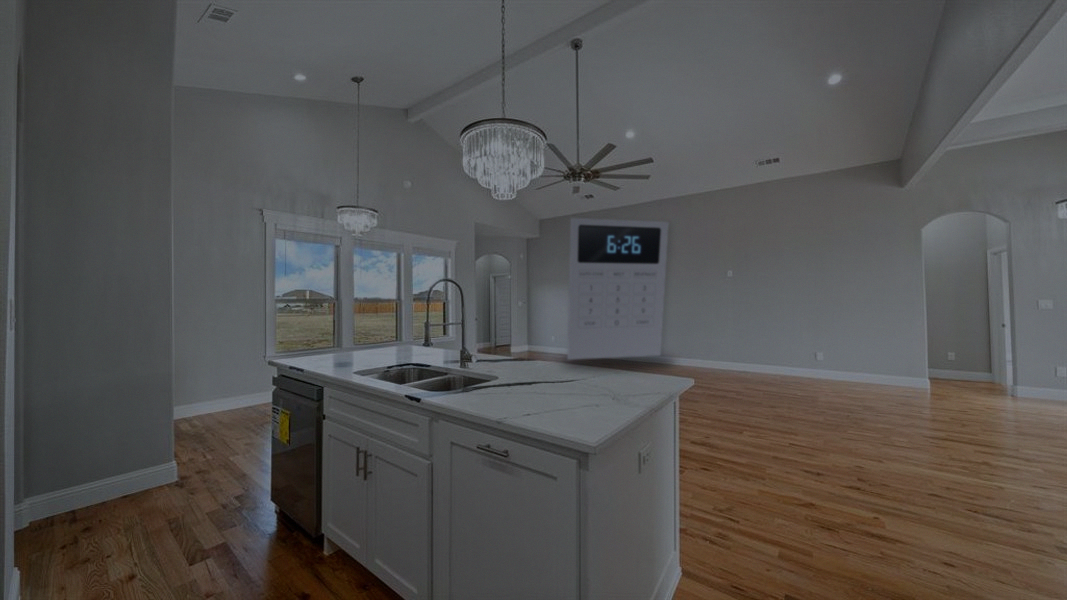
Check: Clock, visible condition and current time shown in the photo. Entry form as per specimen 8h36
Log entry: 6h26
